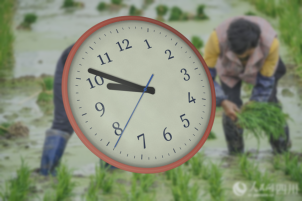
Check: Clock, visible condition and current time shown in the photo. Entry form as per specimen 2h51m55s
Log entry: 9h51m39s
